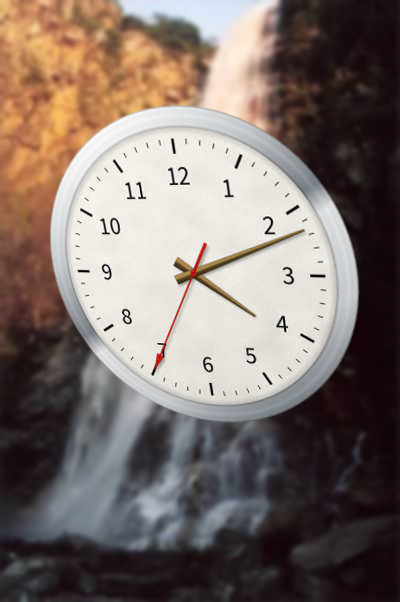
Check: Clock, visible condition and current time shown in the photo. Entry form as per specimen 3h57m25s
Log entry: 4h11m35s
